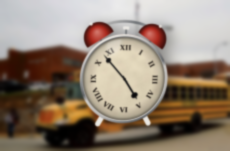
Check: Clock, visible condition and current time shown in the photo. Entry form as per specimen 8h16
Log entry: 4h53
